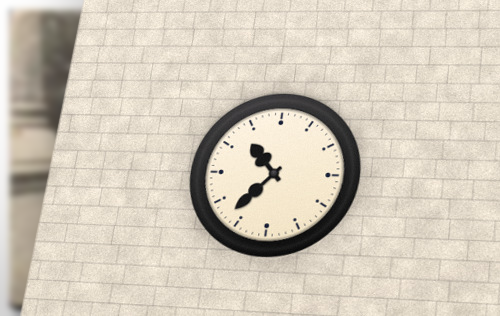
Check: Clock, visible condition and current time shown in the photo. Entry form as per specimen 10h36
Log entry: 10h37
